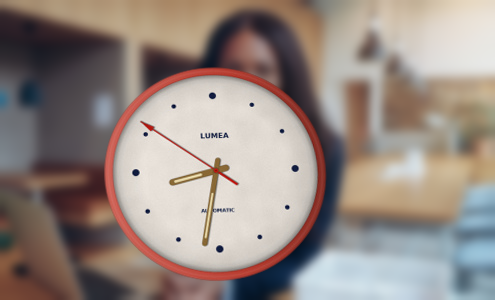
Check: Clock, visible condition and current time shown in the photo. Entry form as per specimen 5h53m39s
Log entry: 8h31m51s
